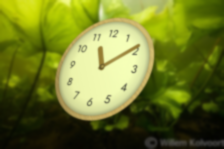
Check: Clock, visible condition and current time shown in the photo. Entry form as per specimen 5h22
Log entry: 11h09
